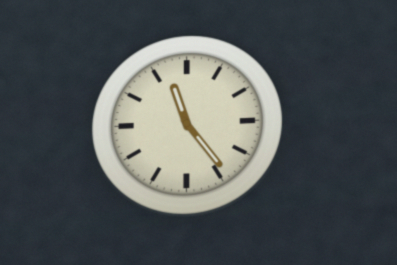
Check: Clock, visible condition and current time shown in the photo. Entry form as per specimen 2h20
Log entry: 11h24
